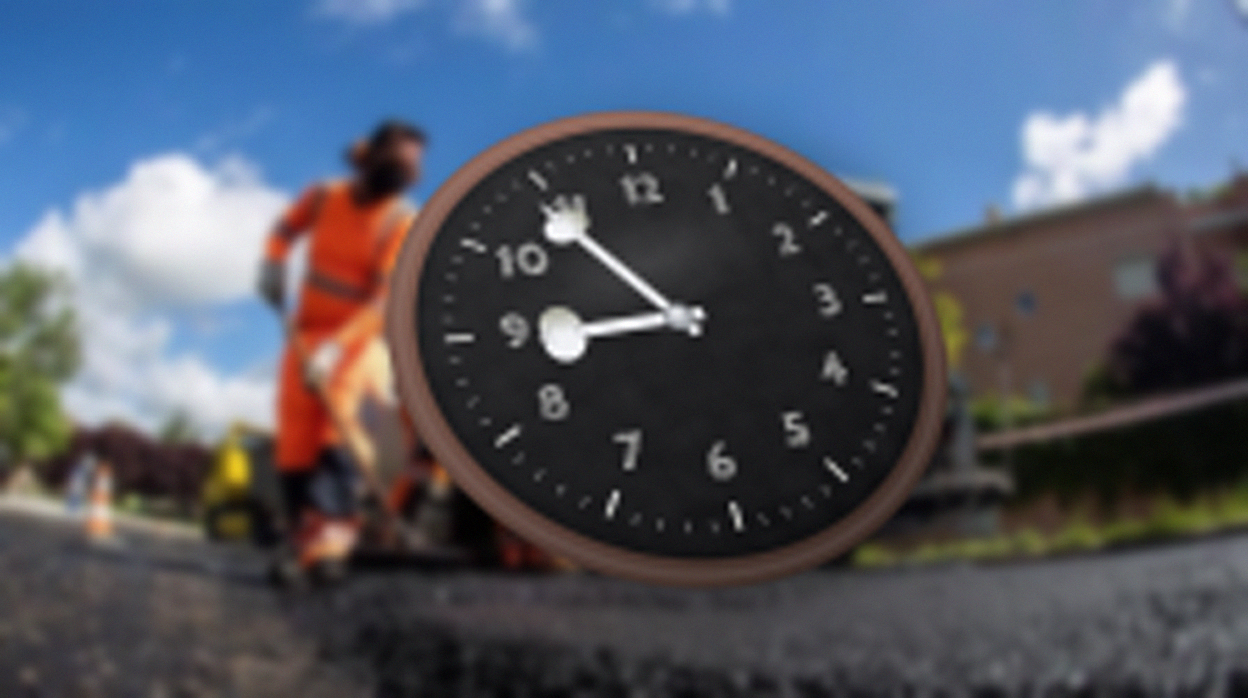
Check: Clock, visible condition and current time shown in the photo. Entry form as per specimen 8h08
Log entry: 8h54
